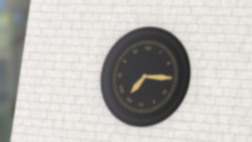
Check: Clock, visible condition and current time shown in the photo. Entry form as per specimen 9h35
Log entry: 7h15
